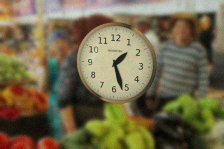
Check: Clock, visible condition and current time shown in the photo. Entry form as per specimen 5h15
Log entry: 1h27
